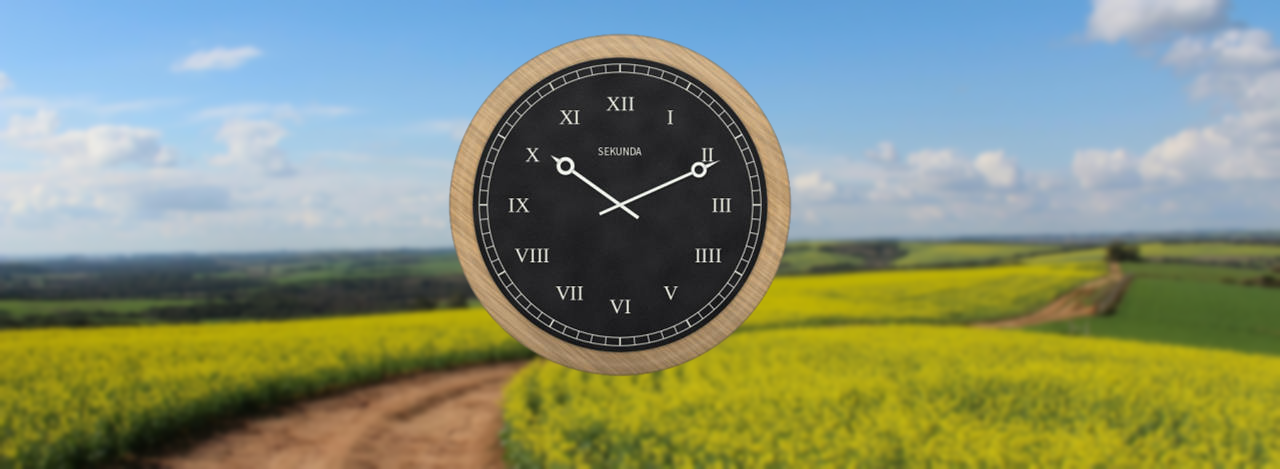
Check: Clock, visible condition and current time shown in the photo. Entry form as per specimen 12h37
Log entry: 10h11
